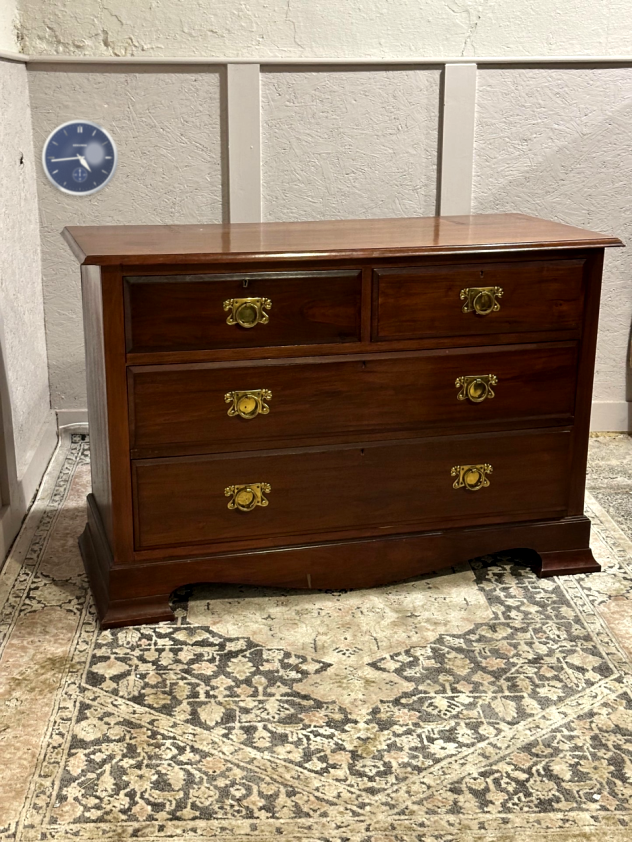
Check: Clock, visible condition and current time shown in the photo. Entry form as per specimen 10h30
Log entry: 4h44
